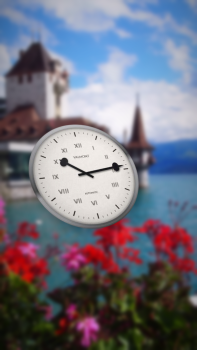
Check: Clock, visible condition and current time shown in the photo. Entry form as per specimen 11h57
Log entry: 10h14
